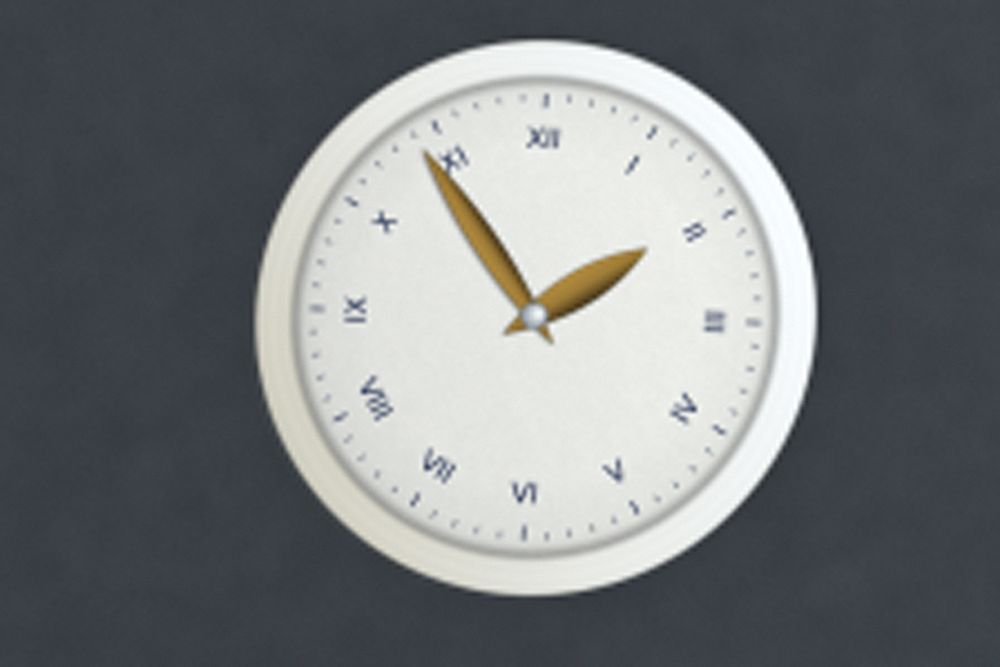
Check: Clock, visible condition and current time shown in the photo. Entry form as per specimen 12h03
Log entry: 1h54
